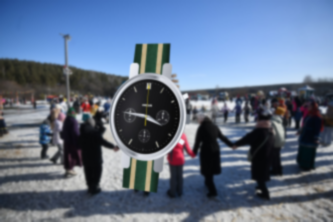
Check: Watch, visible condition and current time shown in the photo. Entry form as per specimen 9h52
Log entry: 3h46
